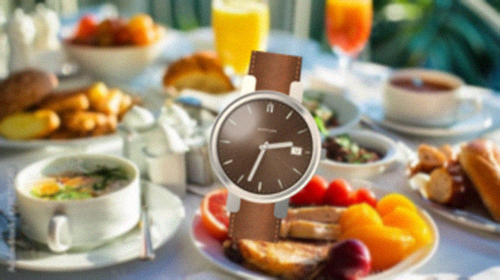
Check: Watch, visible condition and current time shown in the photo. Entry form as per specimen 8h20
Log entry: 2h33
